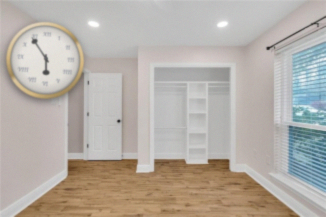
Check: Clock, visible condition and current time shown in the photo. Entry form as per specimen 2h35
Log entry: 5h54
